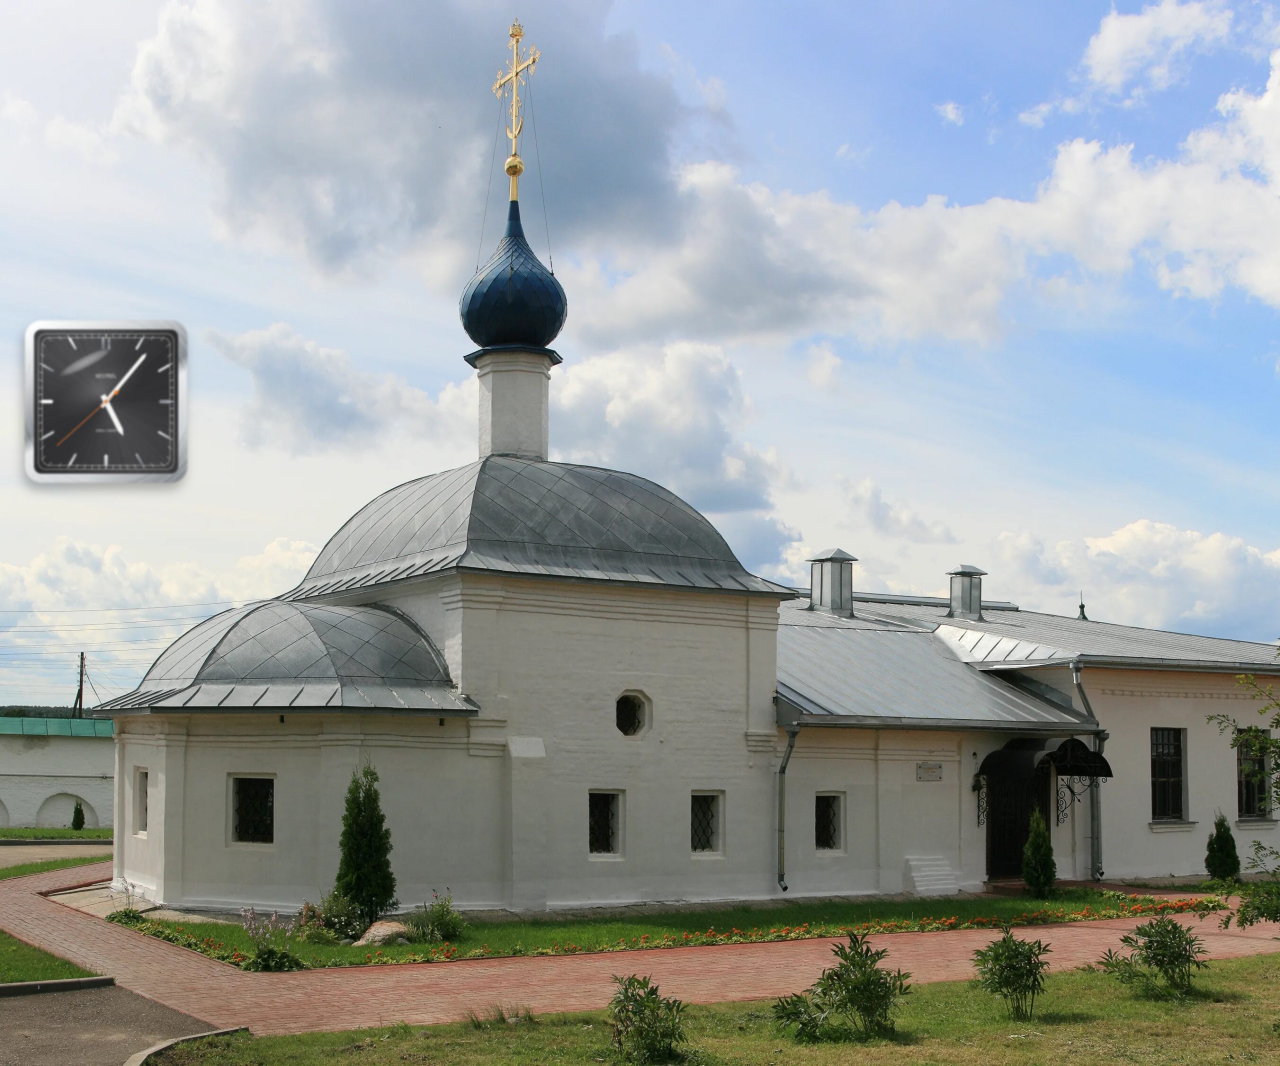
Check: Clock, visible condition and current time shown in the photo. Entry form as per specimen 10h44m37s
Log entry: 5h06m38s
